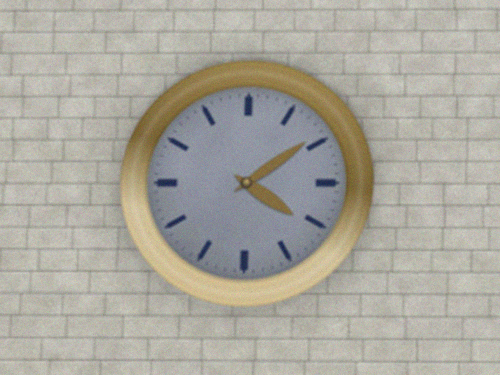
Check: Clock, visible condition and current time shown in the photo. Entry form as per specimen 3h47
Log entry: 4h09
